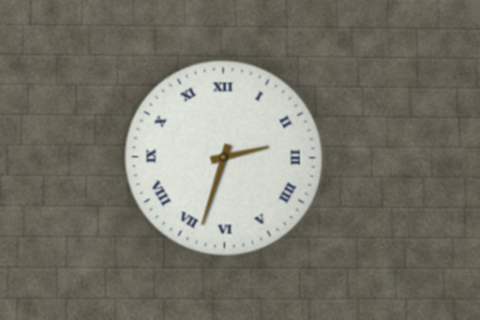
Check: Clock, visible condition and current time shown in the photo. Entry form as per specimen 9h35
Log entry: 2h33
